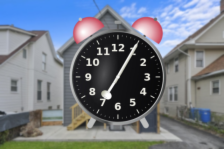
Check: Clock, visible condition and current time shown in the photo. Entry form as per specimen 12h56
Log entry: 7h05
